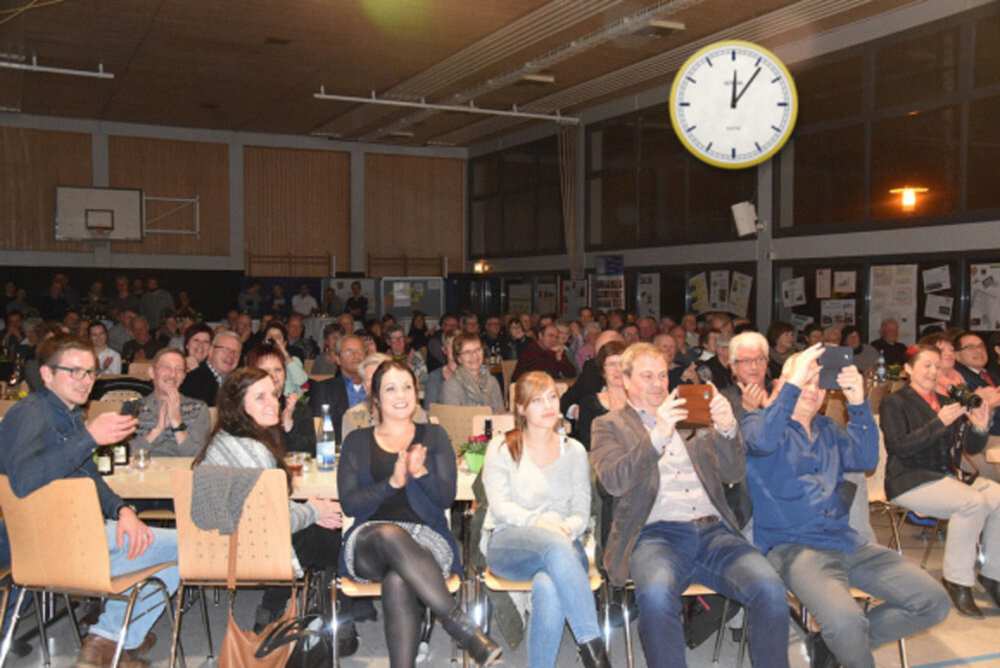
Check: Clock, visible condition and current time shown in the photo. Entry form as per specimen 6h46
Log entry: 12h06
